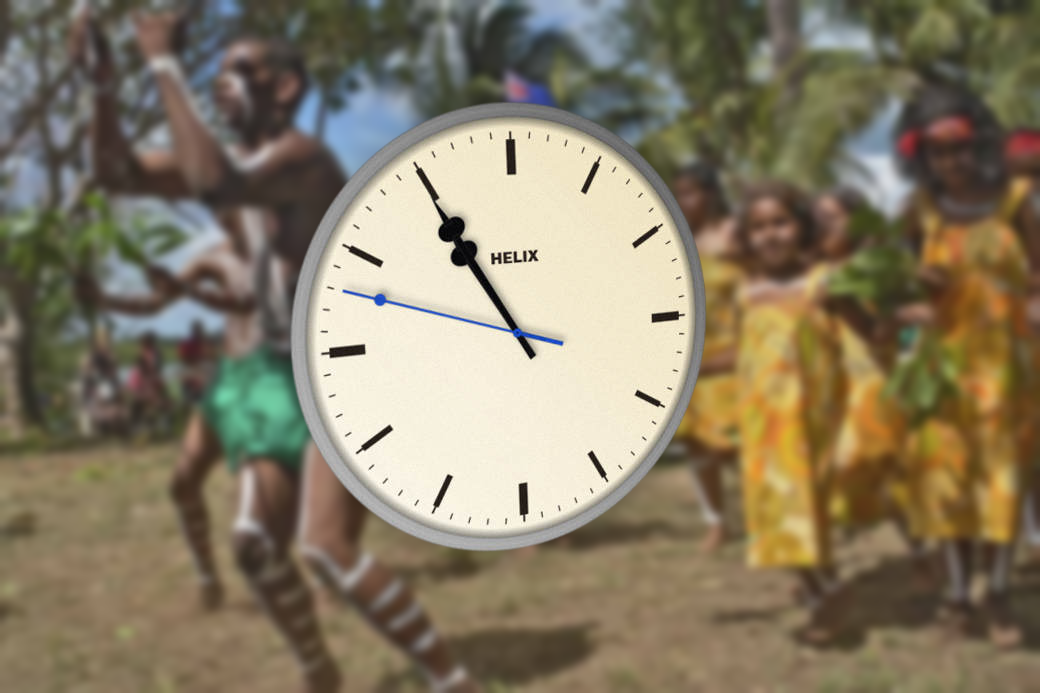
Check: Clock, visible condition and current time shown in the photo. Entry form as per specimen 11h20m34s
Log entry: 10h54m48s
